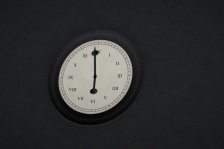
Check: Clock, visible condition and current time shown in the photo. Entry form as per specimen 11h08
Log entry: 5h59
